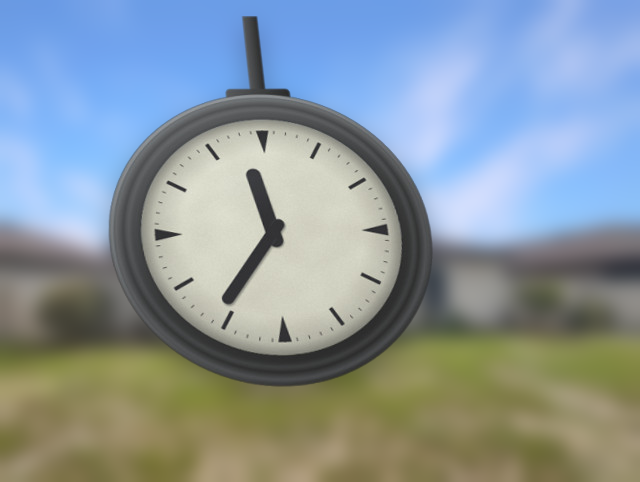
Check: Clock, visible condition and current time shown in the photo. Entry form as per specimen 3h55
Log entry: 11h36
